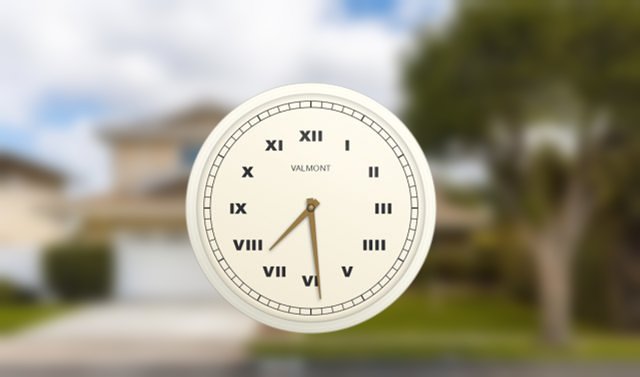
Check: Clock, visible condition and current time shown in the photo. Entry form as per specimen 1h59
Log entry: 7h29
